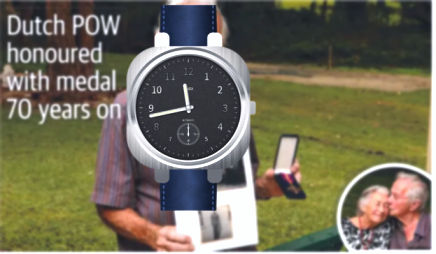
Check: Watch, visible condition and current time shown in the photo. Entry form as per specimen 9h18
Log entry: 11h43
